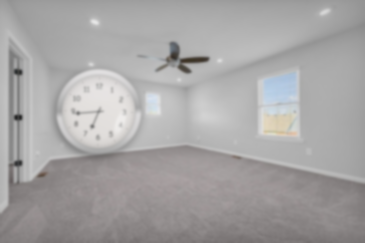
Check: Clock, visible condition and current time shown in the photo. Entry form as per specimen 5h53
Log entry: 6h44
